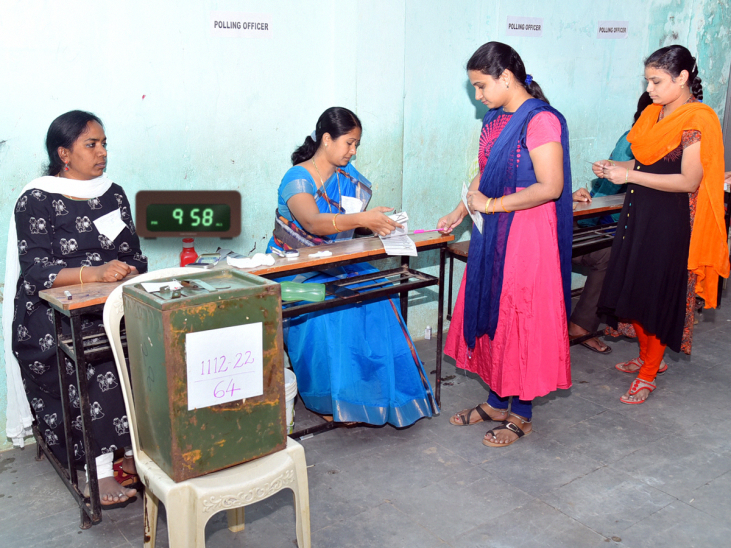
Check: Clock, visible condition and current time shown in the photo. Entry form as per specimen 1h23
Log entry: 9h58
